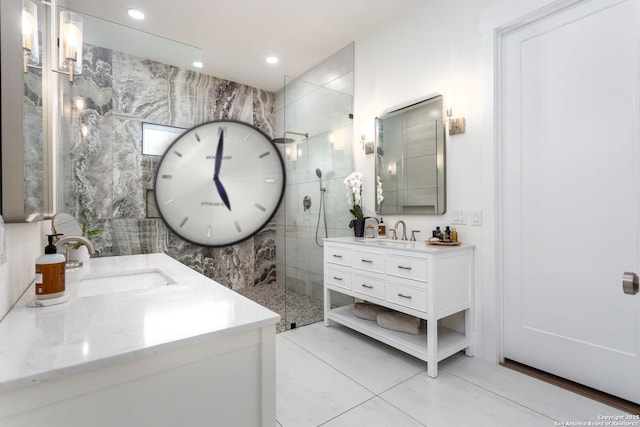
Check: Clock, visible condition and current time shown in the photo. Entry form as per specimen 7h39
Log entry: 5h00
